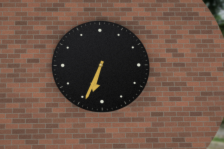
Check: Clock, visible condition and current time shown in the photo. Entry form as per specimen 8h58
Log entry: 6h34
